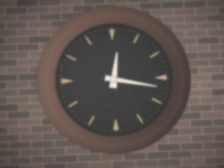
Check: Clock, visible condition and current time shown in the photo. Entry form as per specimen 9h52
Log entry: 12h17
